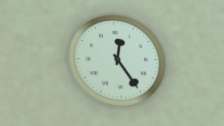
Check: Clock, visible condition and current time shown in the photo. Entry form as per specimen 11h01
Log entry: 12h25
